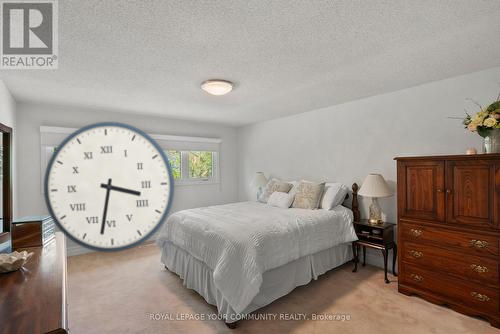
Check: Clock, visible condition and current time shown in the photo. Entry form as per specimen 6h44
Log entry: 3h32
